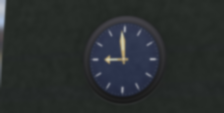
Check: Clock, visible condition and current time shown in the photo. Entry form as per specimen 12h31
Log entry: 8h59
